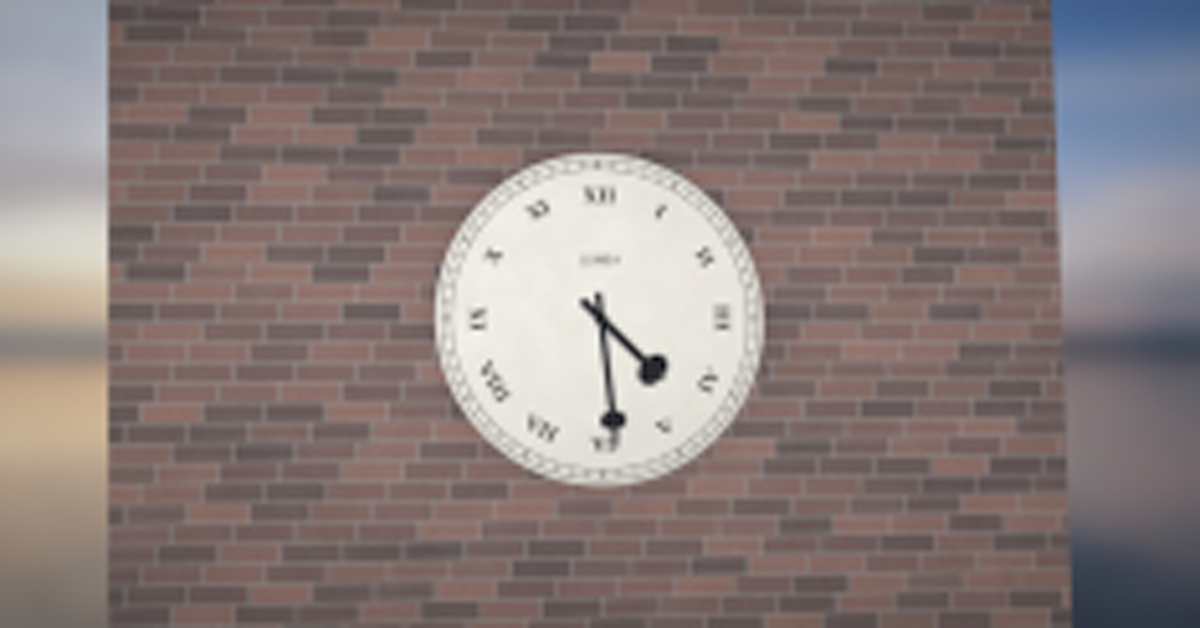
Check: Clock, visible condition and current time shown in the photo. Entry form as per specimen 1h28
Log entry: 4h29
